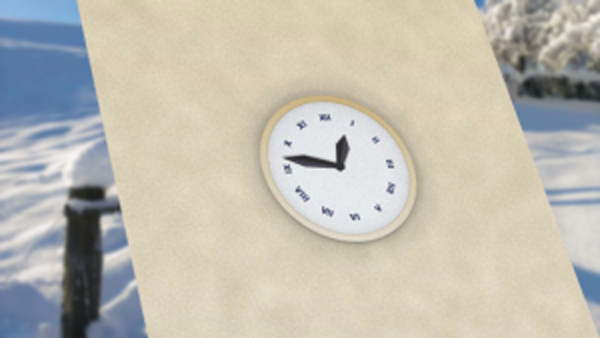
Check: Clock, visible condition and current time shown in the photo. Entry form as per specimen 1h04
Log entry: 12h47
